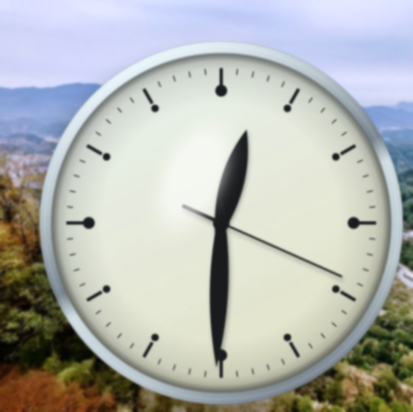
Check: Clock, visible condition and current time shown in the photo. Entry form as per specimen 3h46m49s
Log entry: 12h30m19s
